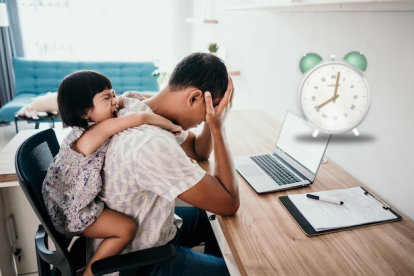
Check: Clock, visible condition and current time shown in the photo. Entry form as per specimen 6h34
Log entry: 8h02
